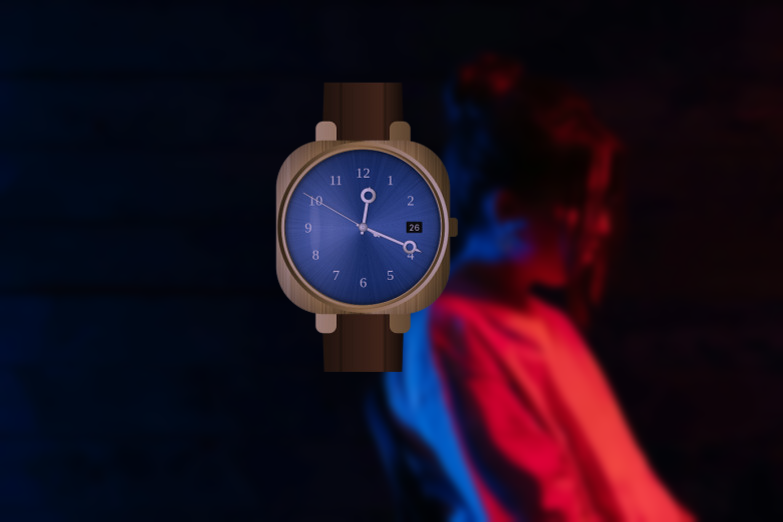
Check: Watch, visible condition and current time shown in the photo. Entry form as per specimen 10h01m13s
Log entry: 12h18m50s
